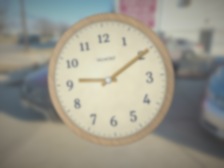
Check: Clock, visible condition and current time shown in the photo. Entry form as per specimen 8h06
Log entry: 9h10
